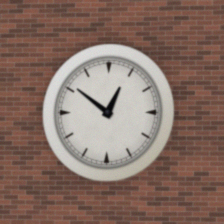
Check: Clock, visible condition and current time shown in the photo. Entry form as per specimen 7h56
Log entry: 12h51
